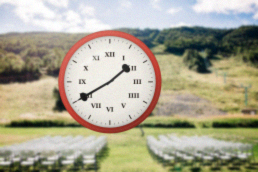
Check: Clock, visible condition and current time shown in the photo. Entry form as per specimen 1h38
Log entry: 1h40
